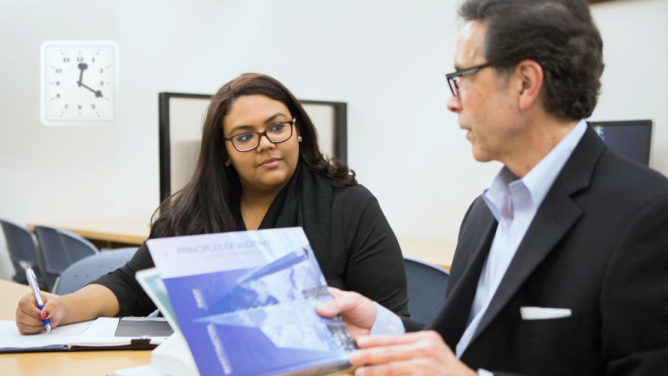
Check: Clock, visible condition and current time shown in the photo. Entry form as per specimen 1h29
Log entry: 12h20
